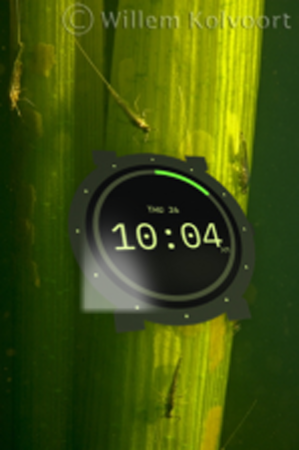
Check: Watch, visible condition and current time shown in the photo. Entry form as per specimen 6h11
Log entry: 10h04
